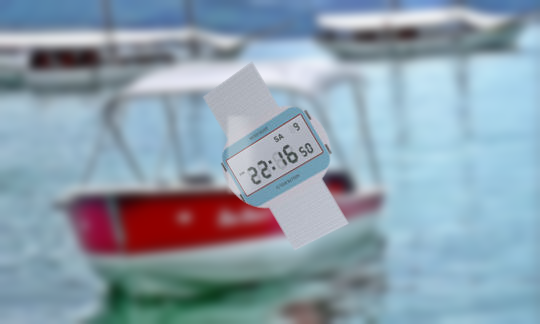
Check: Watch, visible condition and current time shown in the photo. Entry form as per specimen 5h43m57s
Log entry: 22h16m50s
